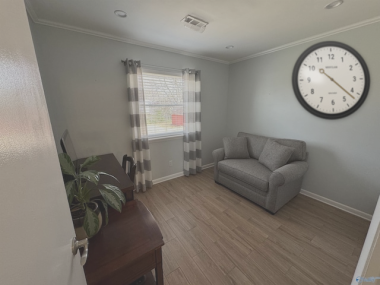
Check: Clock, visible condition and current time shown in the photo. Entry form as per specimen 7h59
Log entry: 10h22
